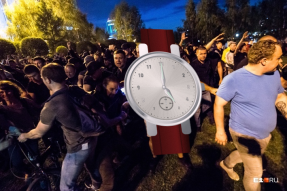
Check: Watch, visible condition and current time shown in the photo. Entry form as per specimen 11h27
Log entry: 5h00
